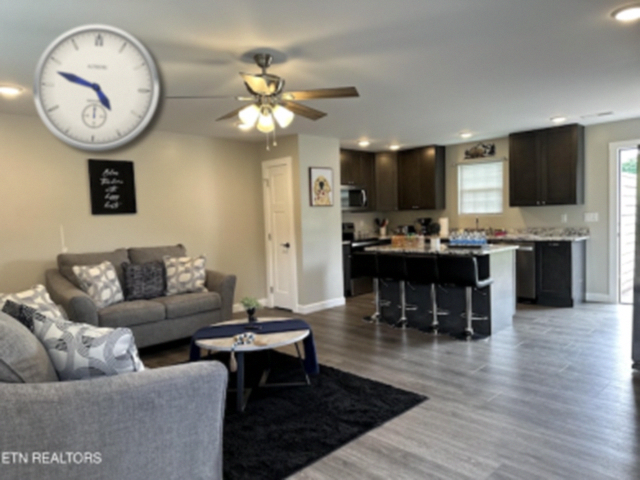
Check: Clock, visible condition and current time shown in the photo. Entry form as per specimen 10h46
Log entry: 4h48
